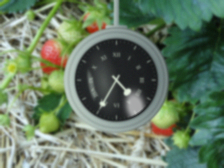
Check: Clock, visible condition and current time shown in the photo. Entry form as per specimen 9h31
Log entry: 4h35
